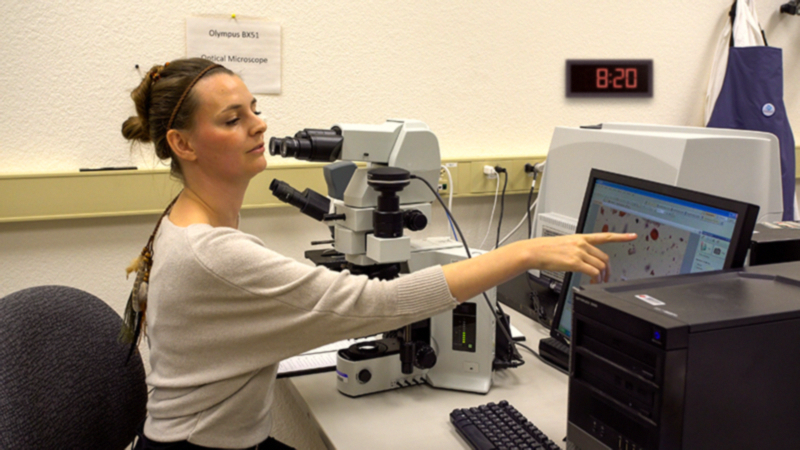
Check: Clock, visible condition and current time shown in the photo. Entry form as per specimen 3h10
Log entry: 8h20
